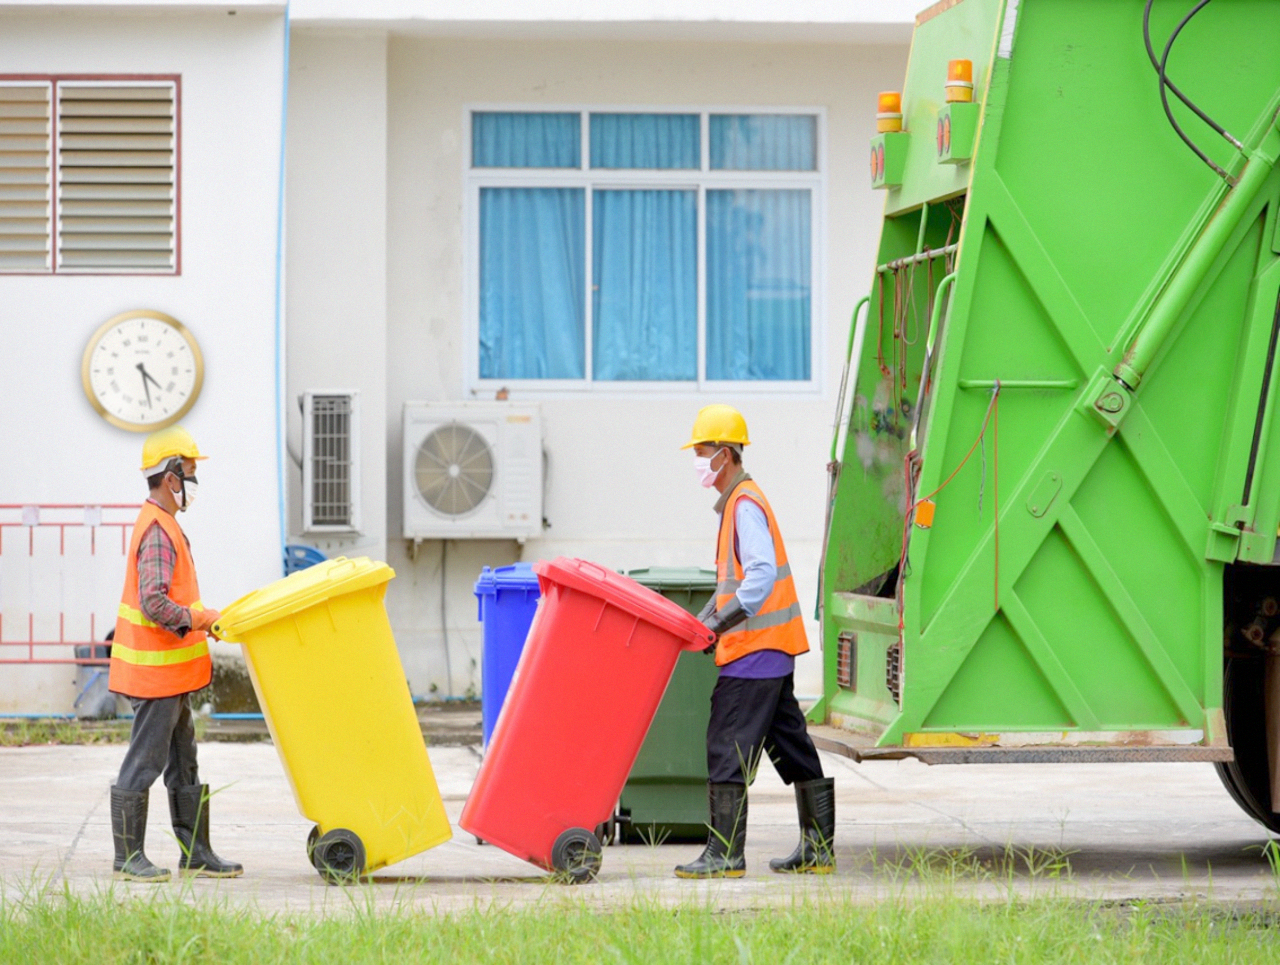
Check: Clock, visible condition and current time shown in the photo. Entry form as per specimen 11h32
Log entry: 4h28
